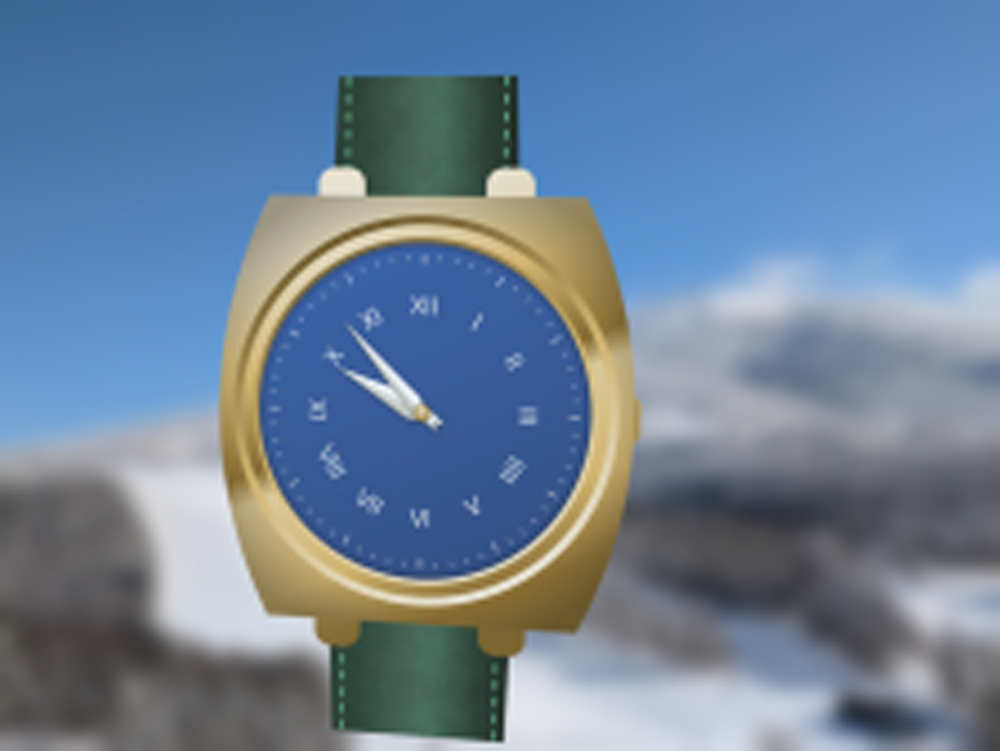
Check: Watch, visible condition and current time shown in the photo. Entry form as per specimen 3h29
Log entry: 9h53
